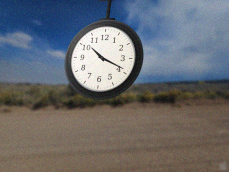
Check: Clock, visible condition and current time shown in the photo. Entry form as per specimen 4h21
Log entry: 10h19
